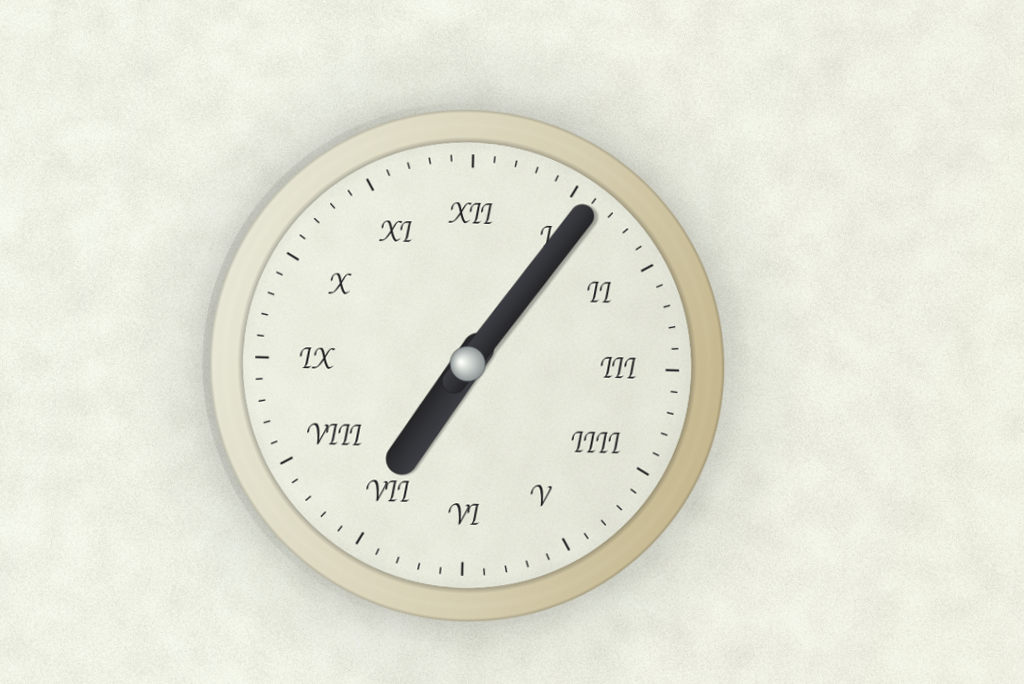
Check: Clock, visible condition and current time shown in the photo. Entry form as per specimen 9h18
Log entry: 7h06
